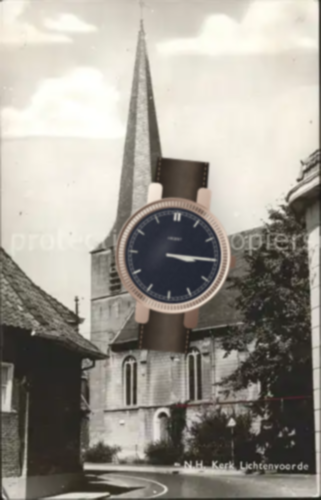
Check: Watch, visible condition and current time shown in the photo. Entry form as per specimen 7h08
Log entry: 3h15
